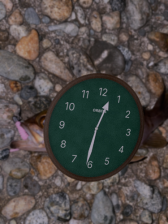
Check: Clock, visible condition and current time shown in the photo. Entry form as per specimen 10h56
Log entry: 12h31
